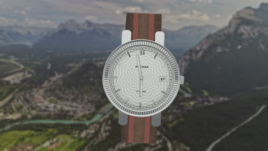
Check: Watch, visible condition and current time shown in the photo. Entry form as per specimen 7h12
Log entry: 5h58
